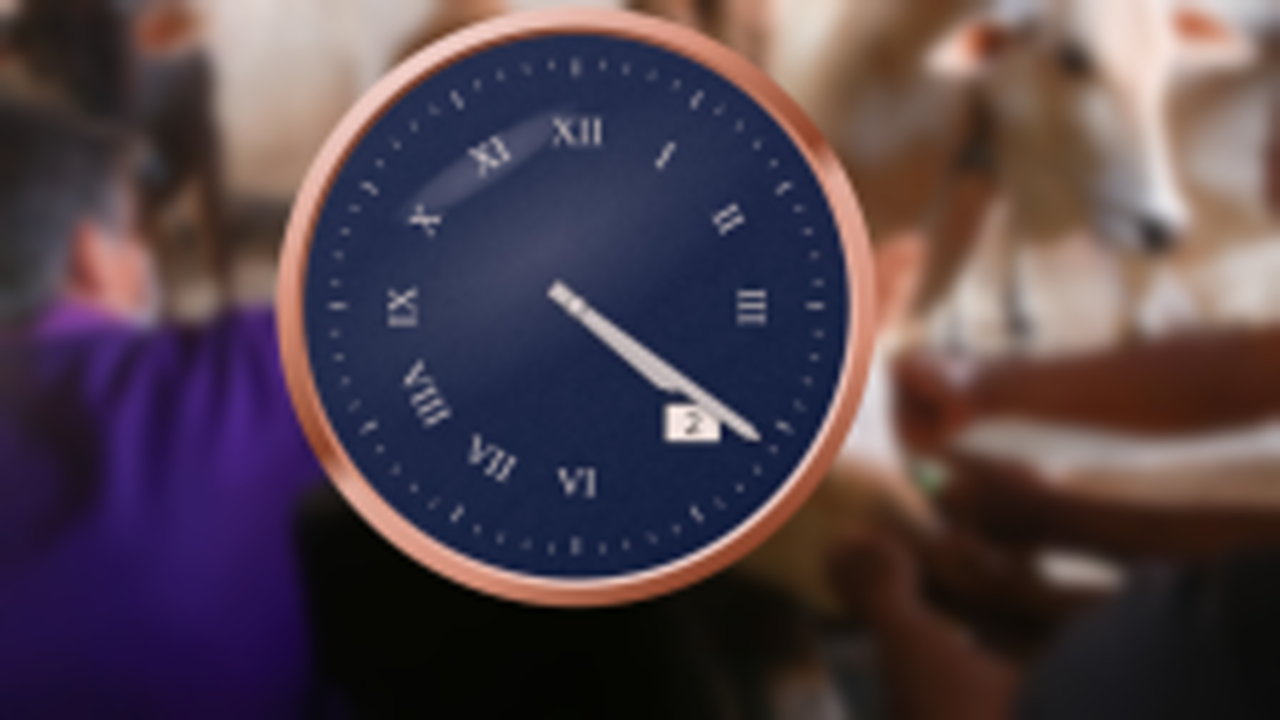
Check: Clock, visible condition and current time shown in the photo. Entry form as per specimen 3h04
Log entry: 4h21
